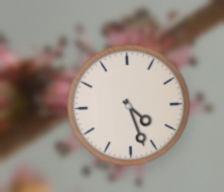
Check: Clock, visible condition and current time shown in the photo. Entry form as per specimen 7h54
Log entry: 4h27
